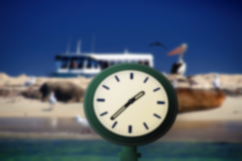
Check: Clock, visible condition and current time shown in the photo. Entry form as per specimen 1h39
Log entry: 1h37
